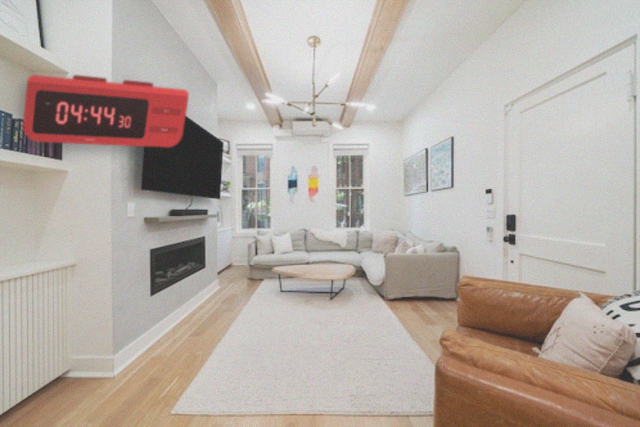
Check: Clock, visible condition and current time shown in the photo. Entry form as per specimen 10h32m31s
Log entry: 4h44m30s
